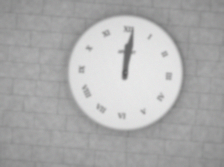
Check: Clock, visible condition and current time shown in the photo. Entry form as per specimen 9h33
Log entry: 12h01
